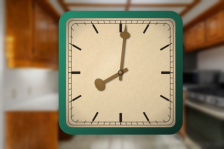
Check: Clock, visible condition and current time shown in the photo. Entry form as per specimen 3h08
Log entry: 8h01
